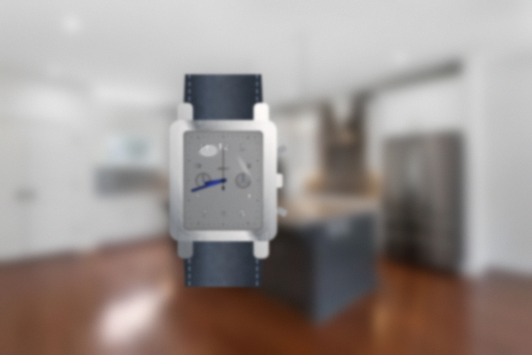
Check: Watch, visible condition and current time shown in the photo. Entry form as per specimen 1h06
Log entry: 8h42
